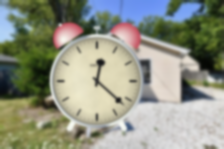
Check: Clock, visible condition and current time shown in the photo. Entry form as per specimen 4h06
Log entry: 12h22
